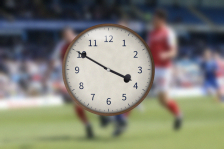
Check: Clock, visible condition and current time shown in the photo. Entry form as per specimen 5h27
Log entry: 3h50
